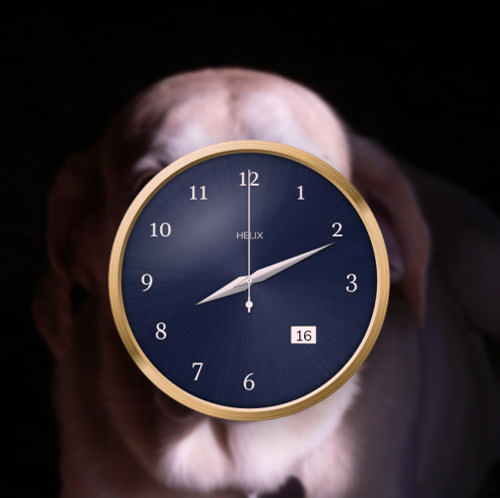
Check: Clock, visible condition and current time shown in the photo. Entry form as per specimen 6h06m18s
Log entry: 8h11m00s
